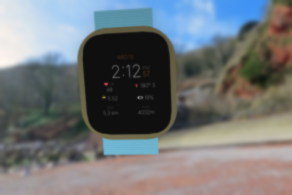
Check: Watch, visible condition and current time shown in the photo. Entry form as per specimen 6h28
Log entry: 2h12
